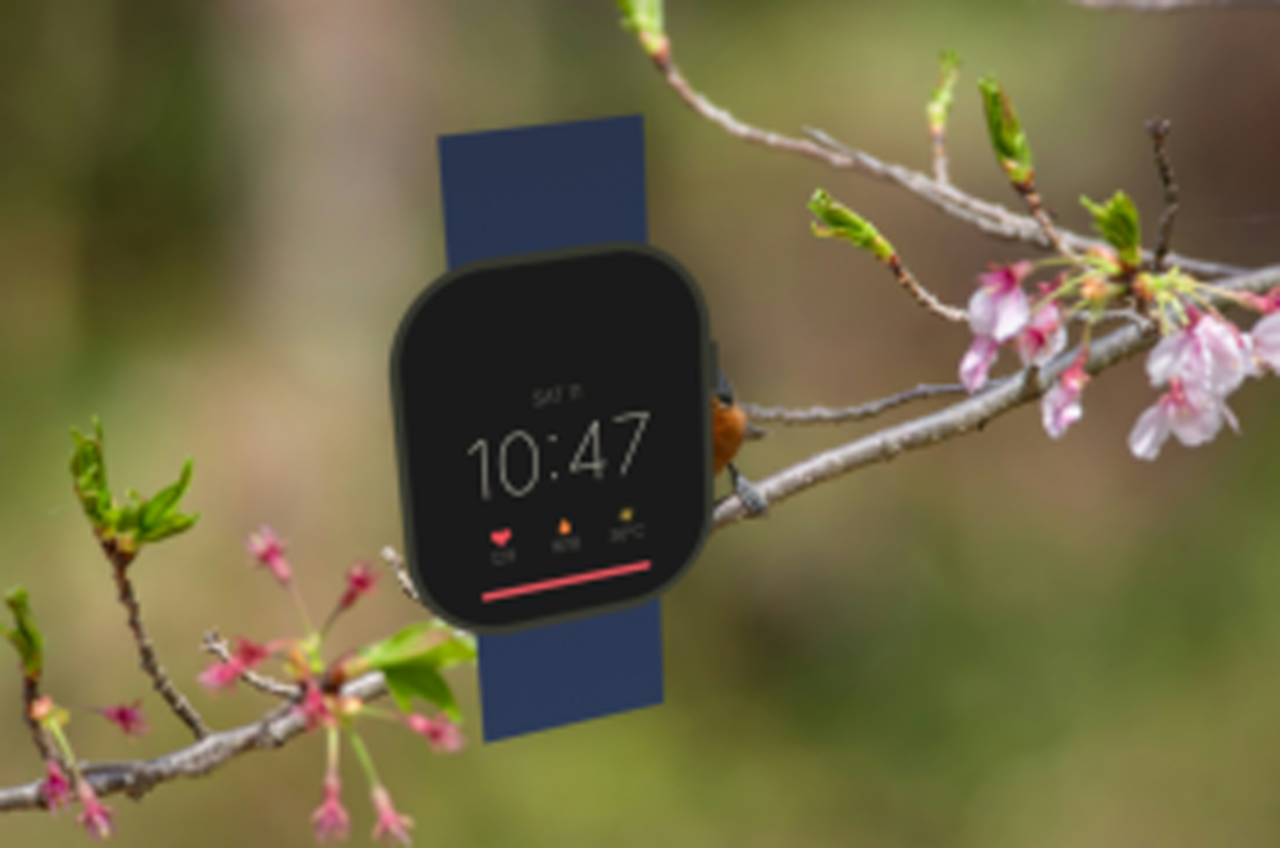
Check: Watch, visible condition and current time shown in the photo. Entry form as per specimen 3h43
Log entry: 10h47
